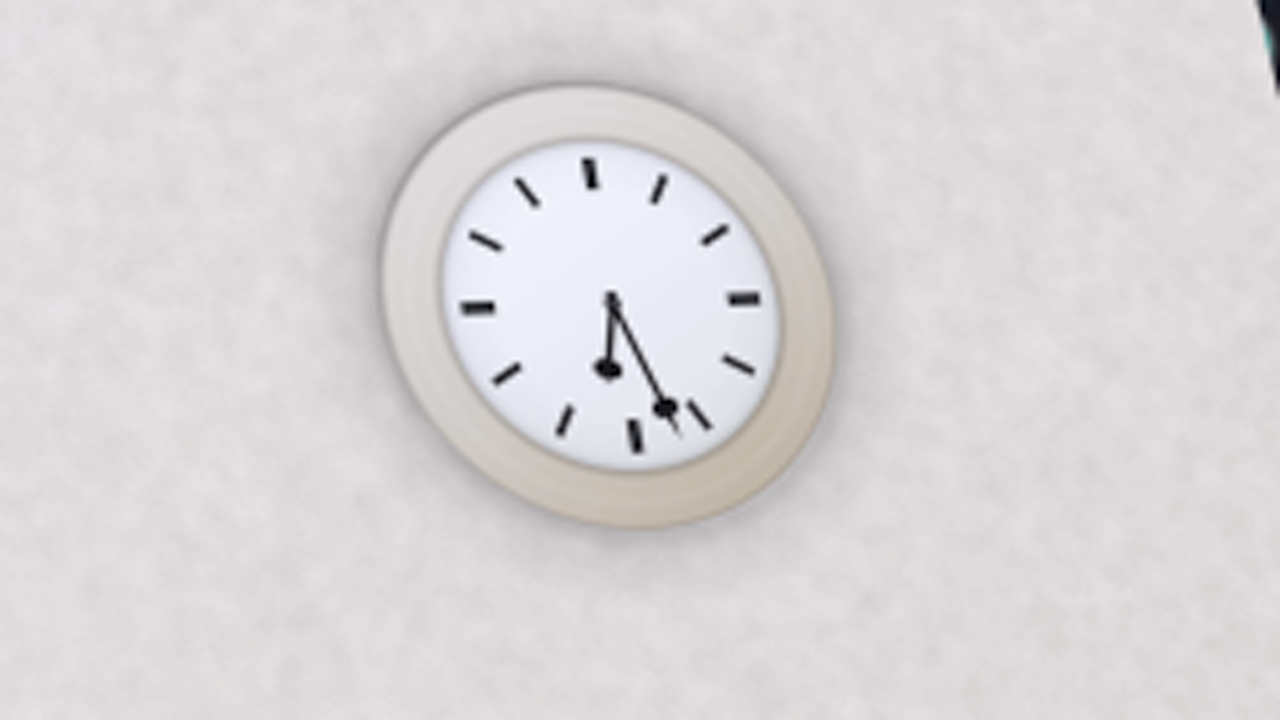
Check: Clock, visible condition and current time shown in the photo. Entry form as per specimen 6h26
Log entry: 6h27
